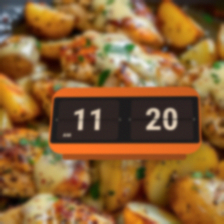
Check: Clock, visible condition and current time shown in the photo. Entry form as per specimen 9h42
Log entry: 11h20
